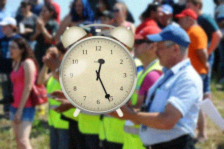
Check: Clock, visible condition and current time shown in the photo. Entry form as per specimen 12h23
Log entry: 12h26
